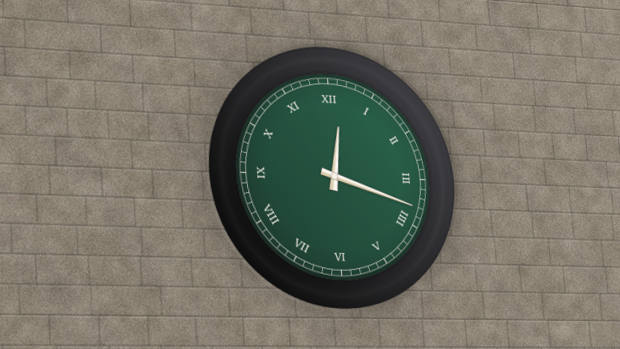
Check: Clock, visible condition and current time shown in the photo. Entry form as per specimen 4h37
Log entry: 12h18
